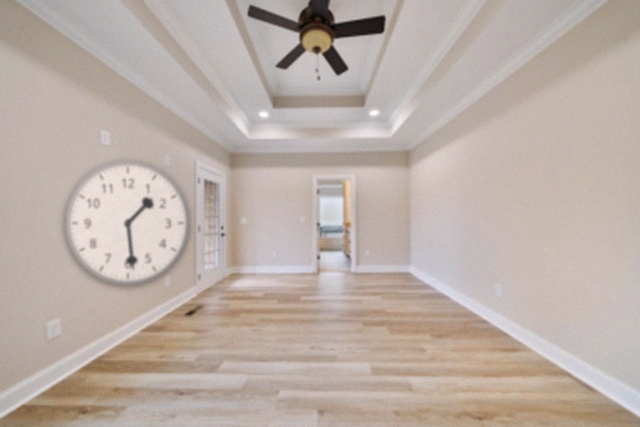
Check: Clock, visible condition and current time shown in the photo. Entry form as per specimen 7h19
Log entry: 1h29
